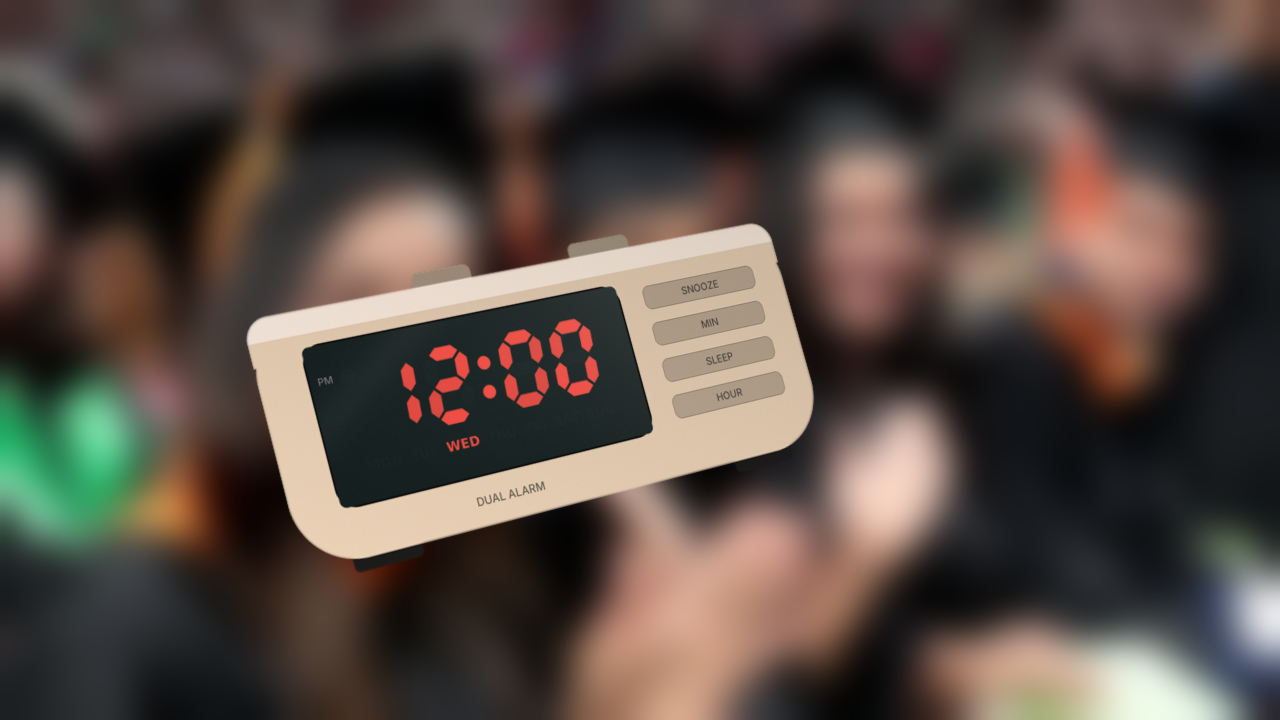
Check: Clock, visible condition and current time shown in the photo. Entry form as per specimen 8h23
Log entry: 12h00
